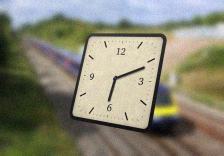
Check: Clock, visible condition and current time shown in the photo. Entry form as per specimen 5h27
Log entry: 6h11
